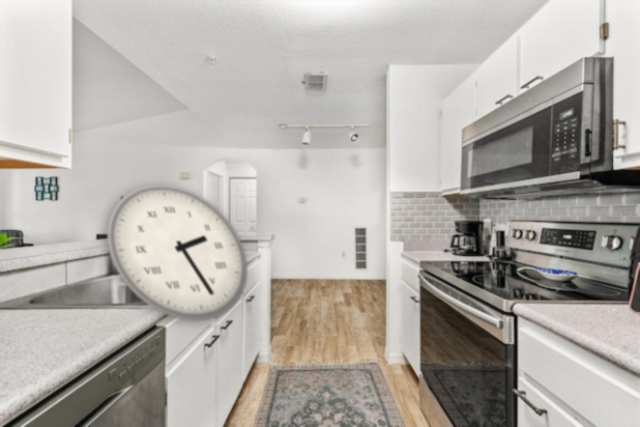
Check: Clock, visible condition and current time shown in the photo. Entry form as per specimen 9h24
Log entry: 2h27
